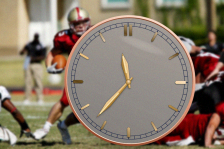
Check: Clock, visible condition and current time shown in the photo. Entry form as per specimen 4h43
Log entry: 11h37
